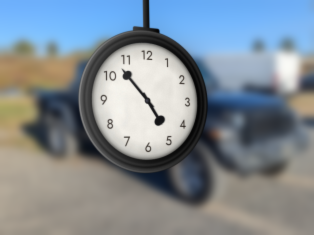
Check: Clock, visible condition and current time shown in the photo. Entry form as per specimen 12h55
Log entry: 4h53
